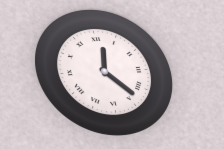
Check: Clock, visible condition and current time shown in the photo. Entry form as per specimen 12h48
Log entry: 12h23
